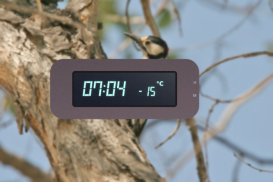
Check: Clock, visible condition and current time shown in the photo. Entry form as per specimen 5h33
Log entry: 7h04
